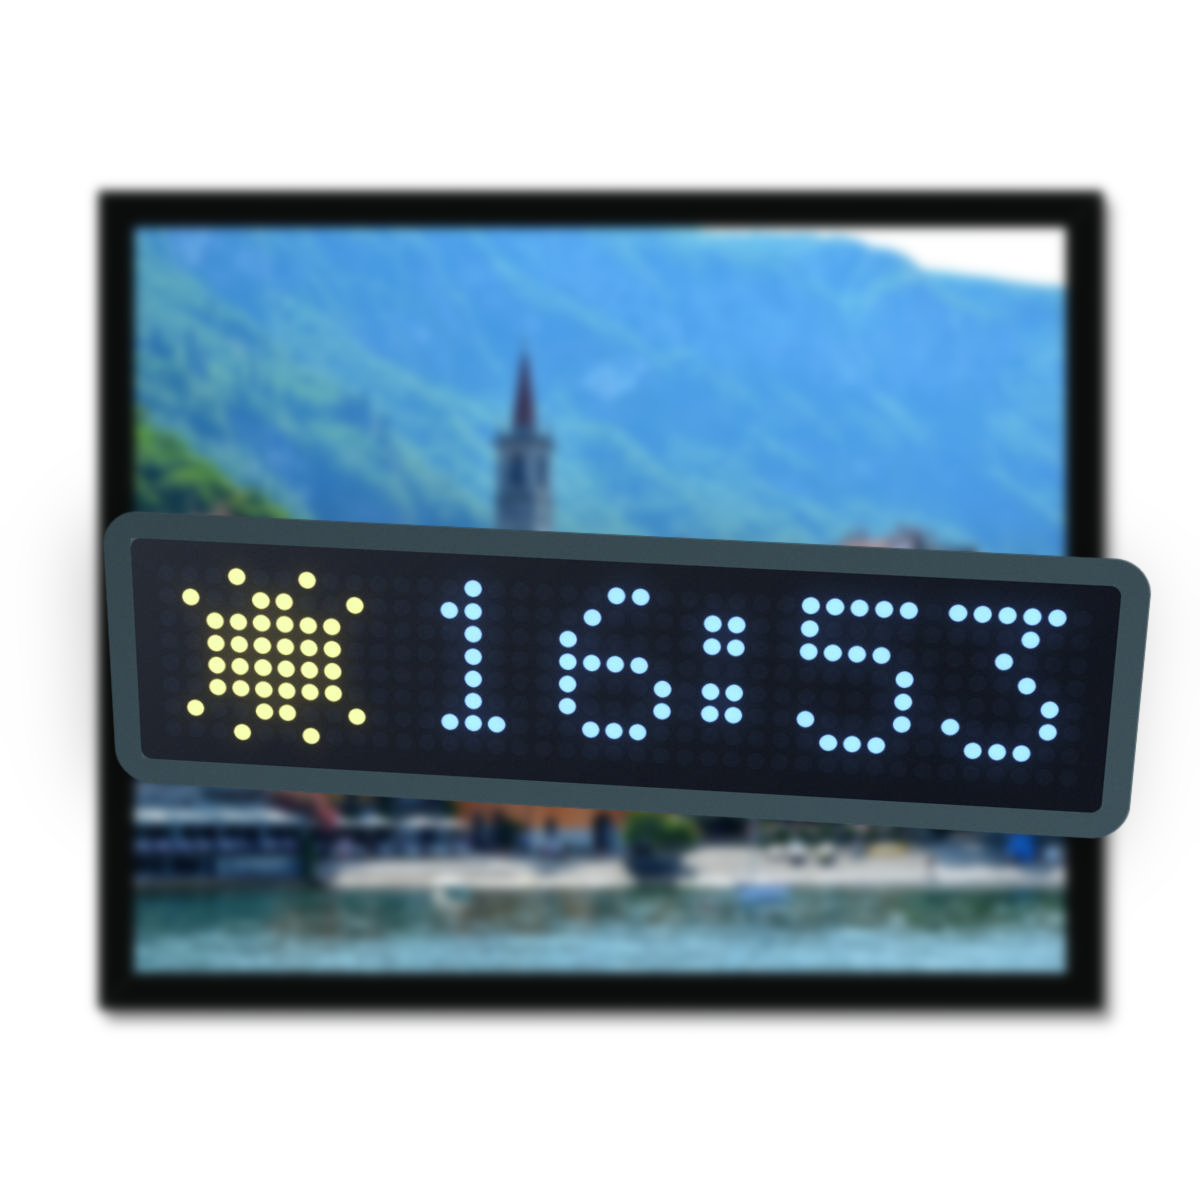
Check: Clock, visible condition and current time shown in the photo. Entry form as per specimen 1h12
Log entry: 16h53
